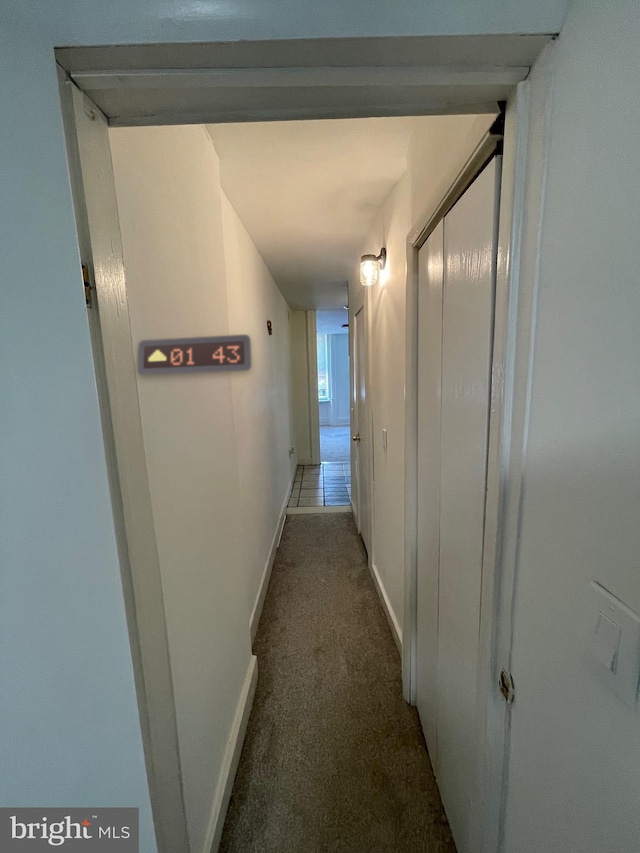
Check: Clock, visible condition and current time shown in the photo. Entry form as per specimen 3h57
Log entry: 1h43
